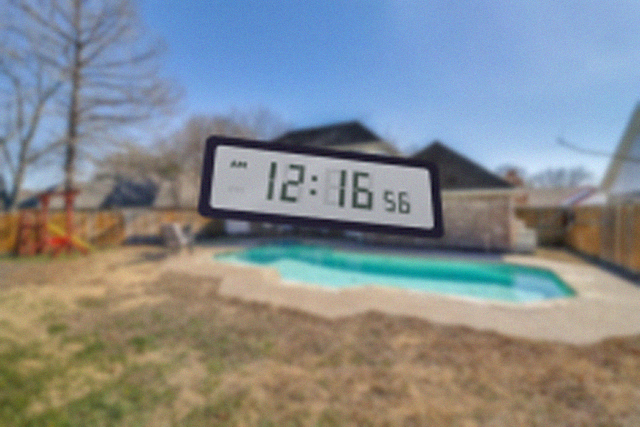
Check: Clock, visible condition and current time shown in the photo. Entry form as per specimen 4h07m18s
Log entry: 12h16m56s
